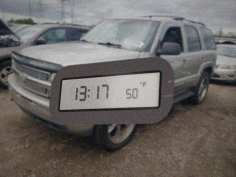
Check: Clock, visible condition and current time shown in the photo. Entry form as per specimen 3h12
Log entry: 13h17
